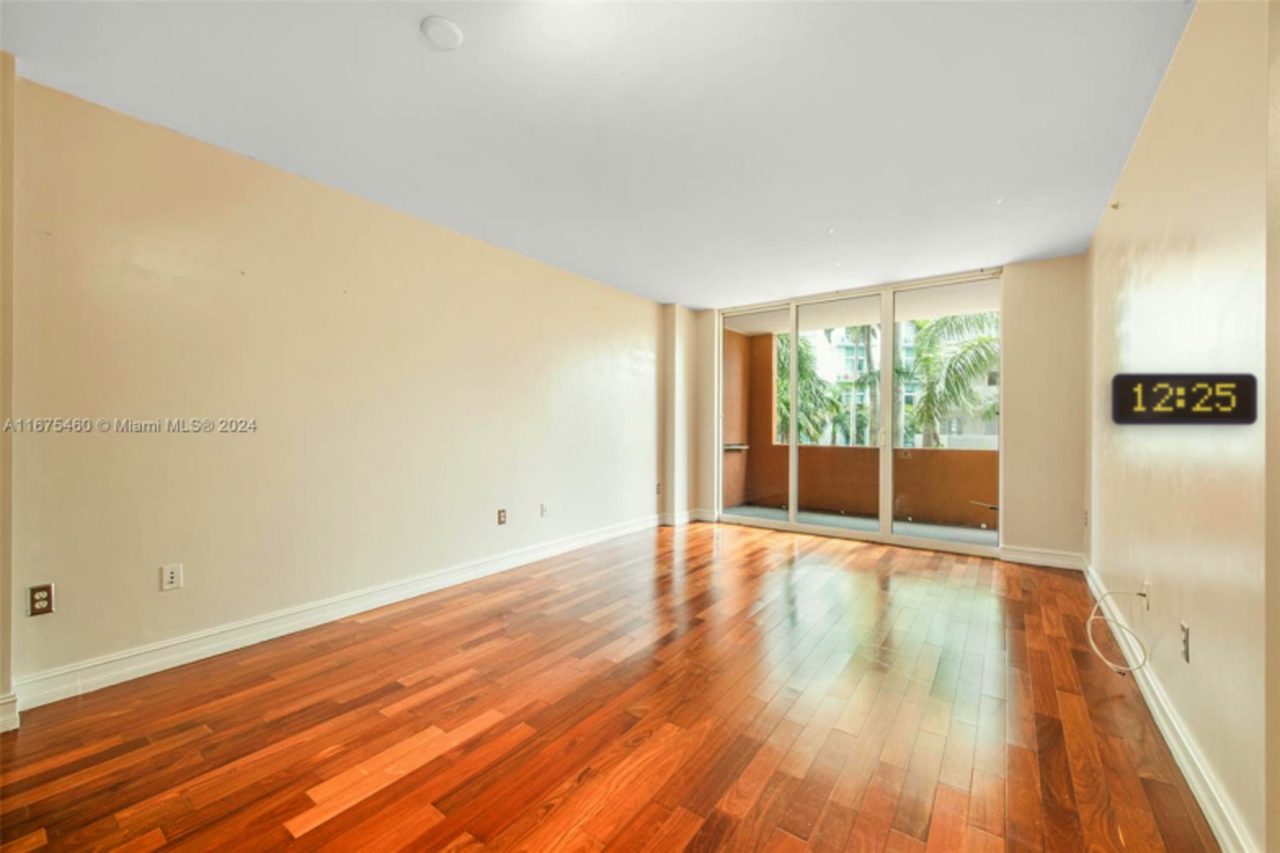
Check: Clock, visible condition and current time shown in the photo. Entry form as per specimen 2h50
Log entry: 12h25
